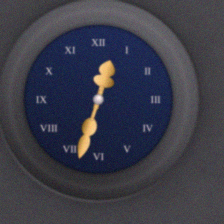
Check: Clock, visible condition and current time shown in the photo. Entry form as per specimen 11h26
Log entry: 12h33
